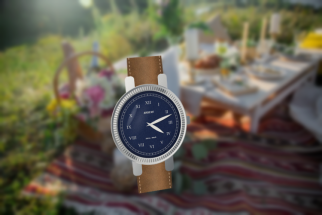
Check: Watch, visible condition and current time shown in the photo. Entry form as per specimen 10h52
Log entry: 4h12
